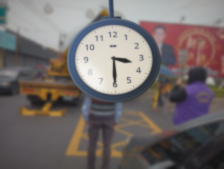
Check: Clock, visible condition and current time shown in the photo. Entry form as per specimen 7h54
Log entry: 3h30
